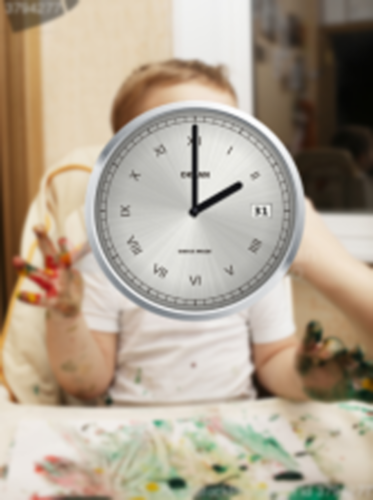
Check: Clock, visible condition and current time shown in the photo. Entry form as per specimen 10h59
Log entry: 2h00
